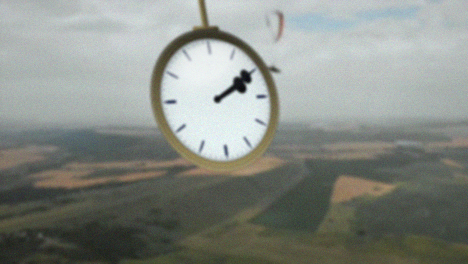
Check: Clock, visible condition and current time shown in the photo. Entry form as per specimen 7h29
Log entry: 2h10
